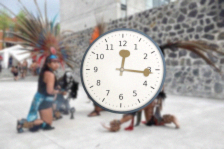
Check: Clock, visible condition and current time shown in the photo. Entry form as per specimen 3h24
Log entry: 12h16
